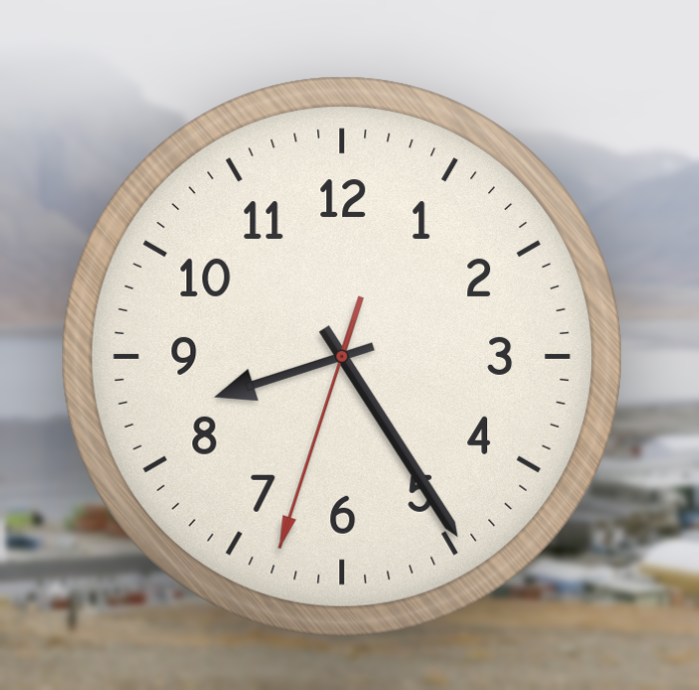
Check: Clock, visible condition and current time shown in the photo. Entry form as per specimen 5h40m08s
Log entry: 8h24m33s
